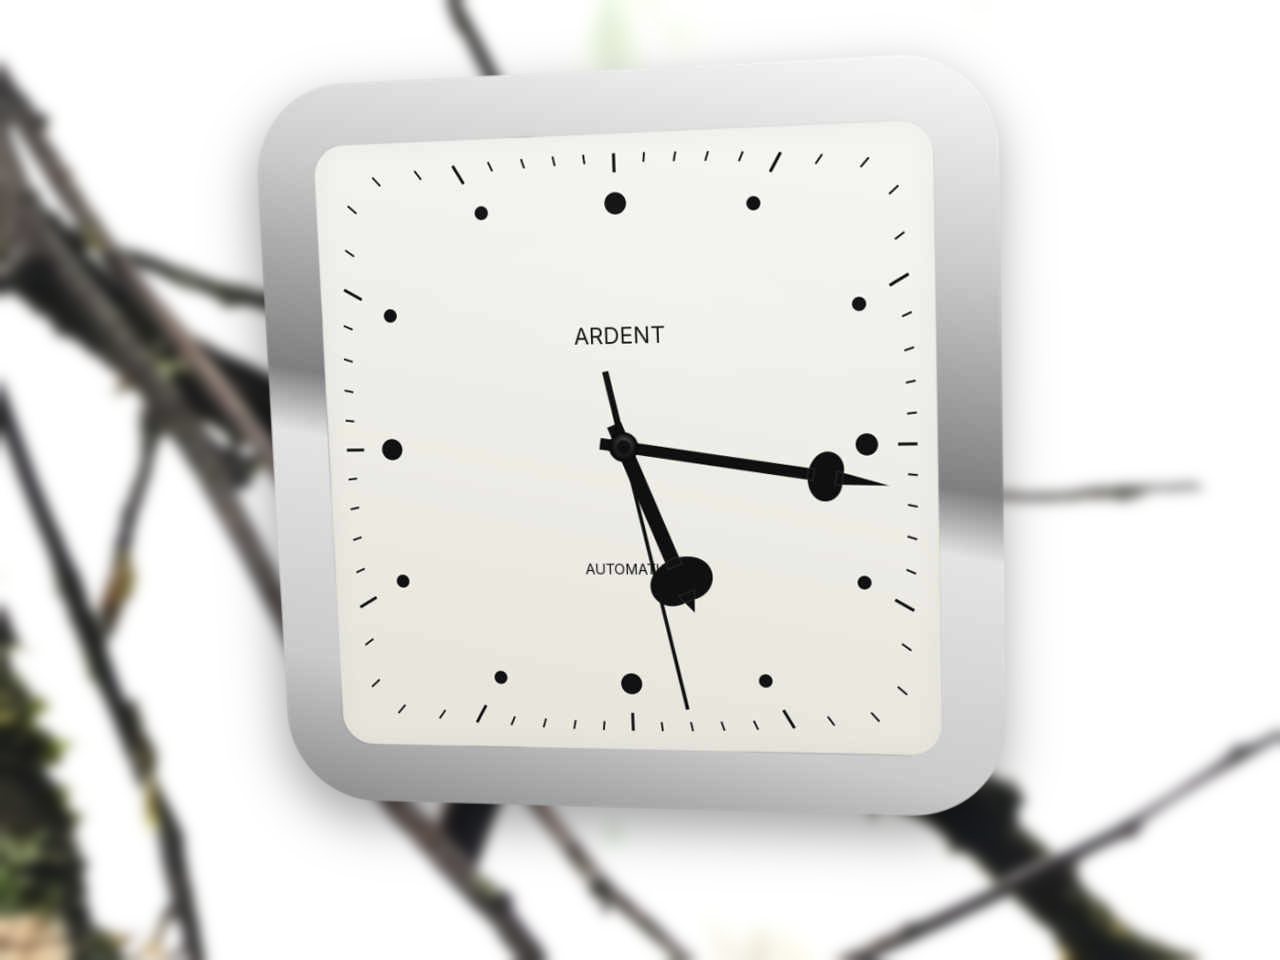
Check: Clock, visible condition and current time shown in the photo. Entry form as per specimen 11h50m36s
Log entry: 5h16m28s
